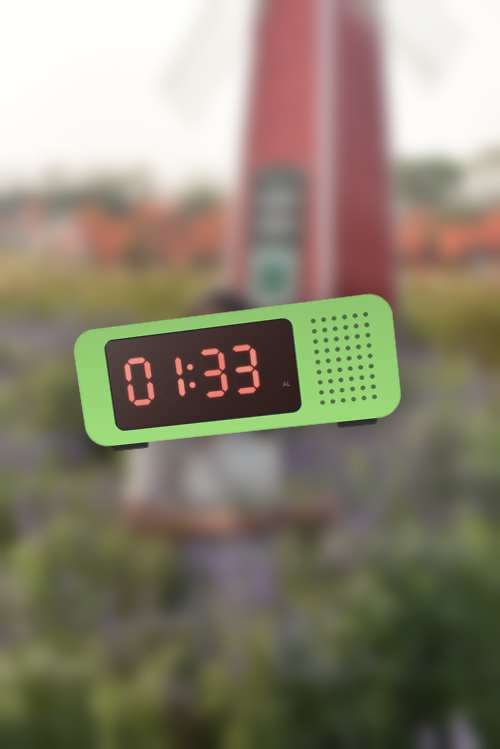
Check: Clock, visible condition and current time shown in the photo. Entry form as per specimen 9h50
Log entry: 1h33
